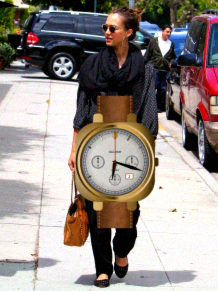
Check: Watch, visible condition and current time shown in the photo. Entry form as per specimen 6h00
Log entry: 6h18
